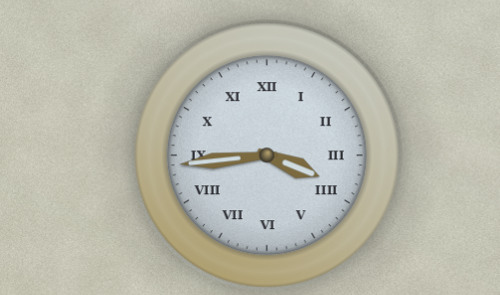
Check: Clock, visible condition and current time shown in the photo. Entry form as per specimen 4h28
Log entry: 3h44
